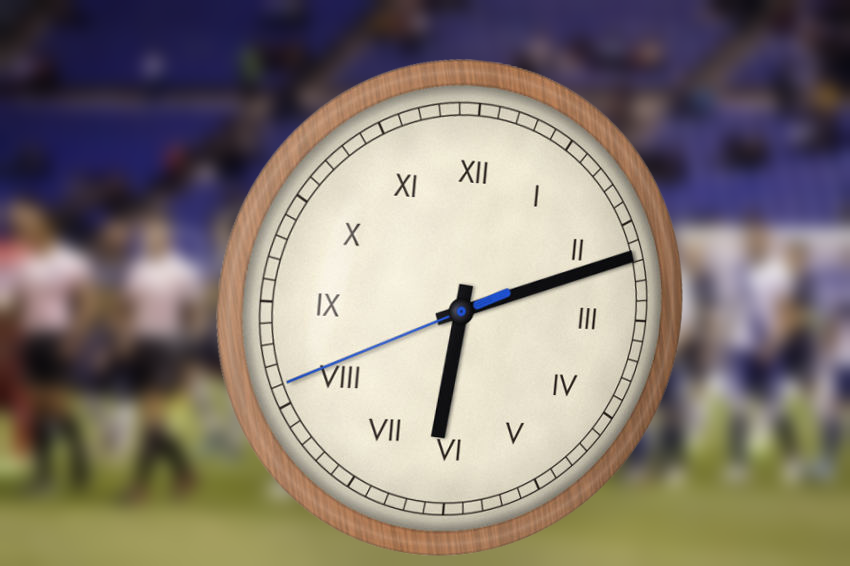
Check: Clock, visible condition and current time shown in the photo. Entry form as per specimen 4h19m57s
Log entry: 6h11m41s
